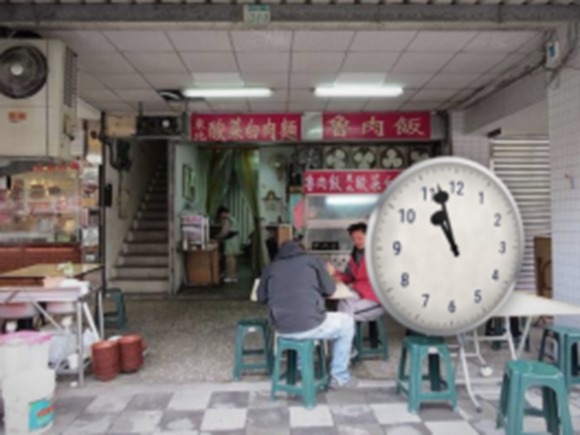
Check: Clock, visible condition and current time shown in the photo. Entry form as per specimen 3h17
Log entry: 10h57
